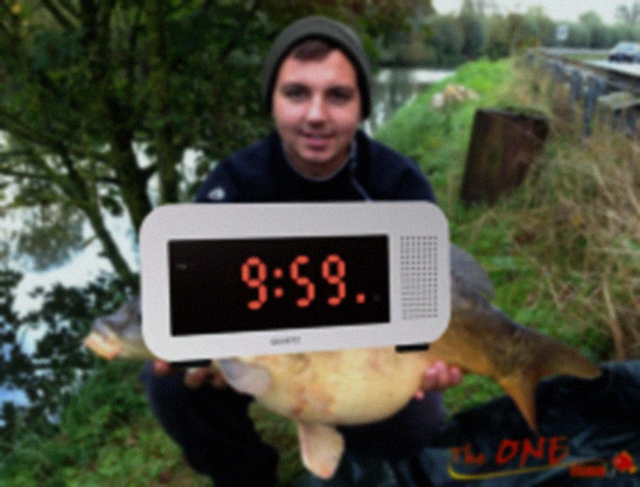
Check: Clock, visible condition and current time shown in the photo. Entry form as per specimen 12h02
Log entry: 9h59
